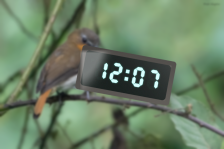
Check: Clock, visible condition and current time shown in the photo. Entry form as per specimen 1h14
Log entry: 12h07
